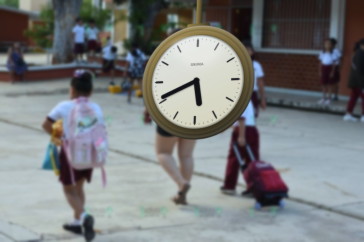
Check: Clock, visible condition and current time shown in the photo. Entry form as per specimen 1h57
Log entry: 5h41
